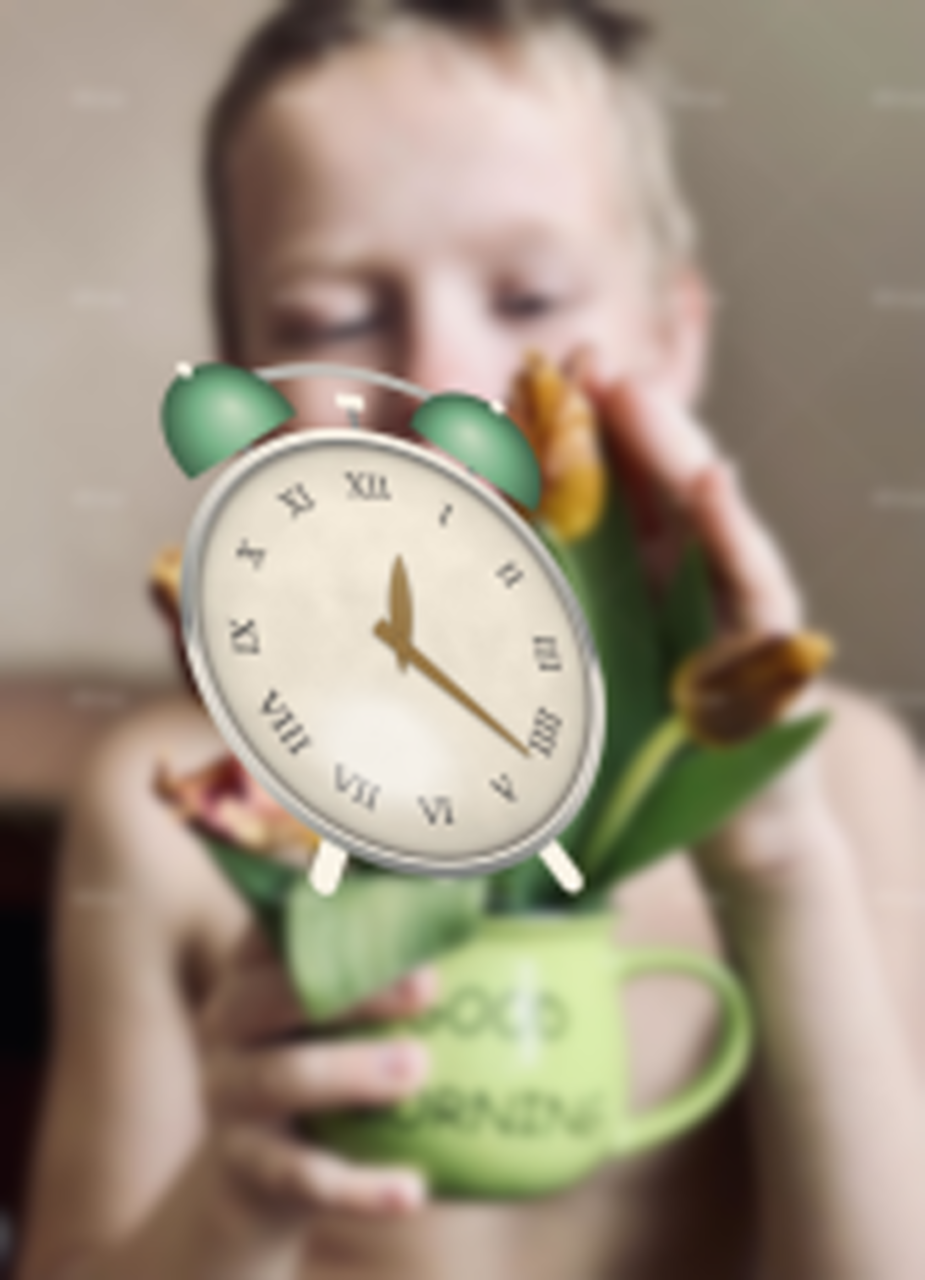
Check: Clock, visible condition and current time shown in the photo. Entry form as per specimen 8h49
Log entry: 12h22
